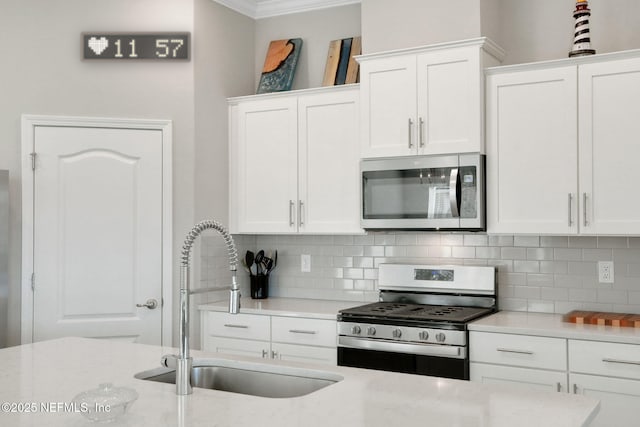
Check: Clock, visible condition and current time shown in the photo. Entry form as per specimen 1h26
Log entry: 11h57
